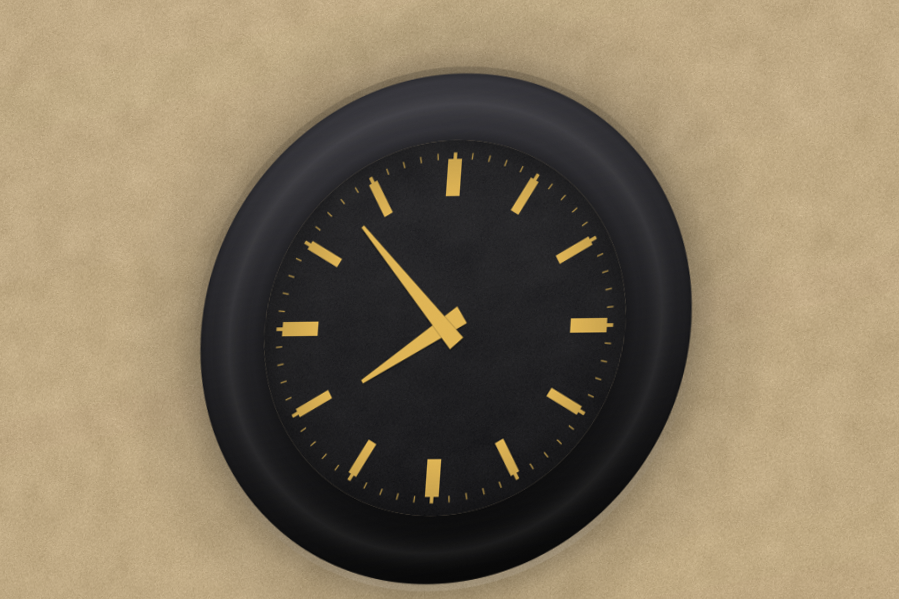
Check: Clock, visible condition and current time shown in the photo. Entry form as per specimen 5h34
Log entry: 7h53
